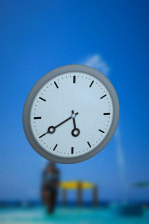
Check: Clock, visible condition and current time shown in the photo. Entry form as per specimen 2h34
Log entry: 5h40
